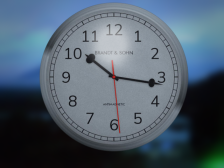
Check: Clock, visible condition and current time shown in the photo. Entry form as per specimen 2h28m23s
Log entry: 10h16m29s
